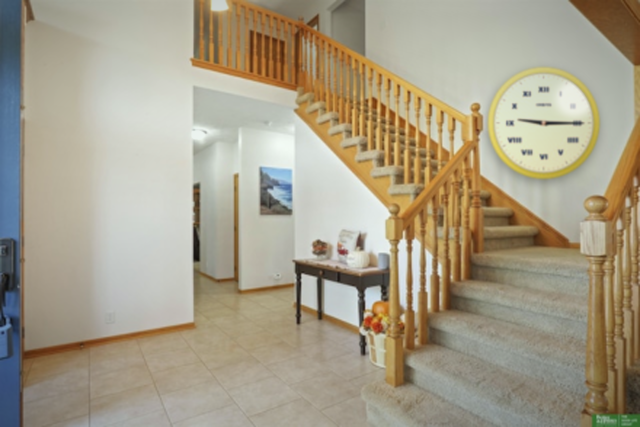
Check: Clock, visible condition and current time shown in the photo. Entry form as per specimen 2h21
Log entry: 9h15
